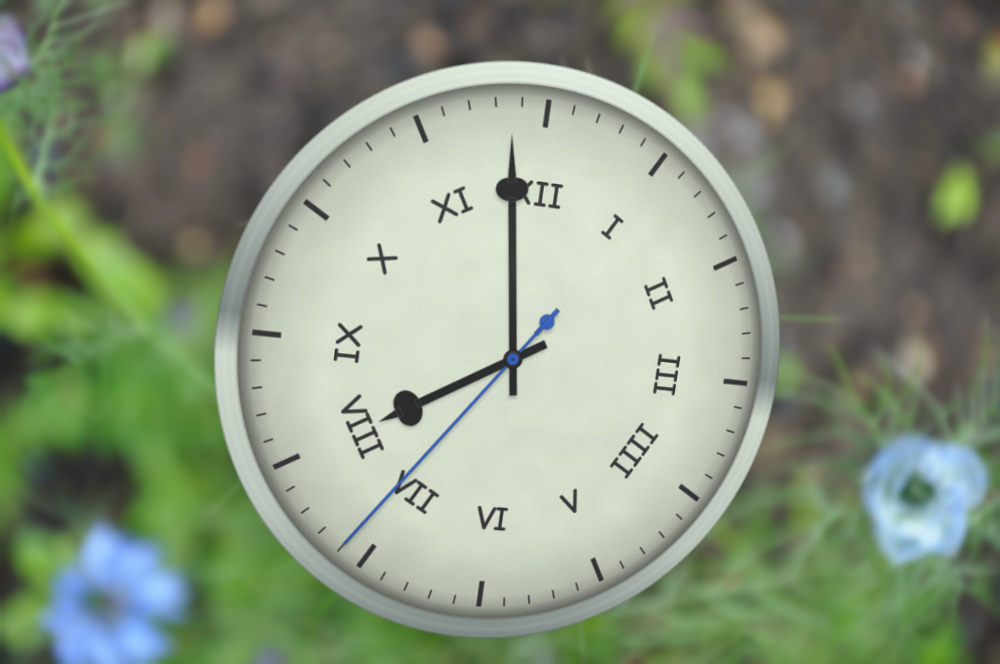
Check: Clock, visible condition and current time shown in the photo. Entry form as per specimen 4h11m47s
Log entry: 7h58m36s
